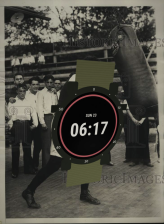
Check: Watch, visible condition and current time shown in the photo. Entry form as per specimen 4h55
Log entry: 6h17
